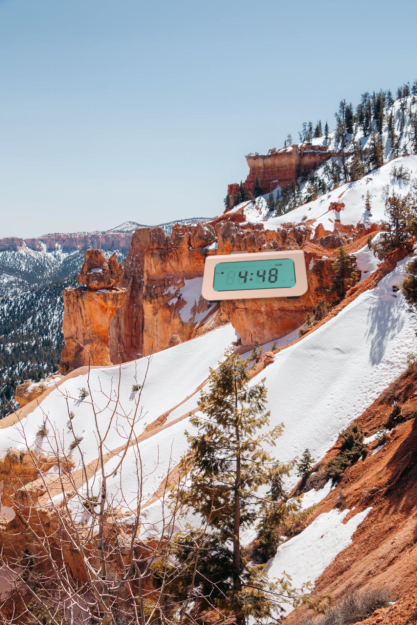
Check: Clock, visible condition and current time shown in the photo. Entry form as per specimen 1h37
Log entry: 4h48
